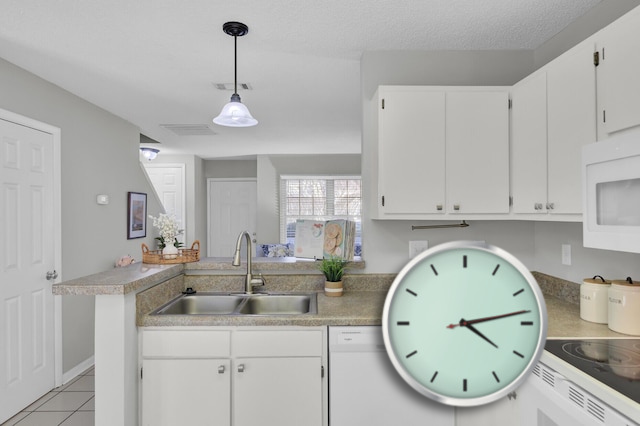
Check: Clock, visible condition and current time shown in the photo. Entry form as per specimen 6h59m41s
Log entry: 4h13m13s
